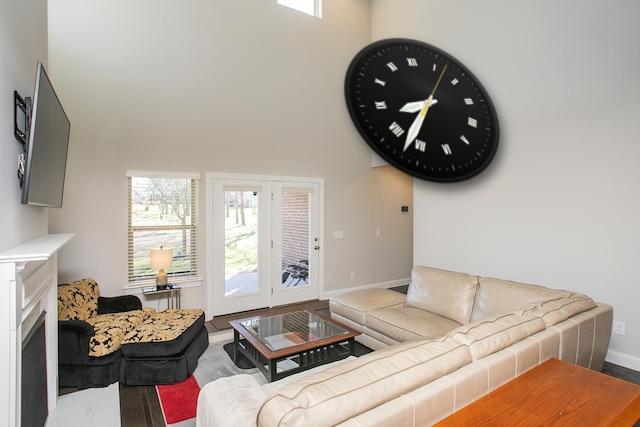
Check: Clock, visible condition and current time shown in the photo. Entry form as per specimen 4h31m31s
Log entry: 8h37m07s
